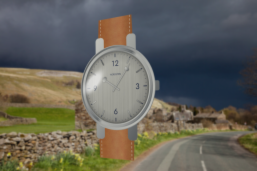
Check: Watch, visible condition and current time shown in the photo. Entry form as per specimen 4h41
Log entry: 10h06
